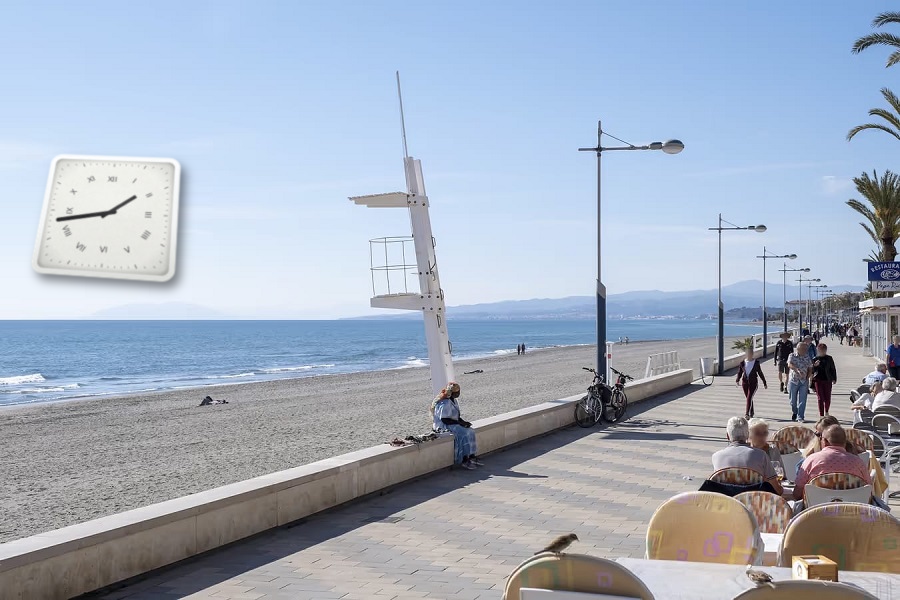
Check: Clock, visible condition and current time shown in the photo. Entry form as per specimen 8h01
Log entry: 1h43
